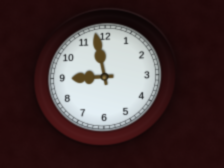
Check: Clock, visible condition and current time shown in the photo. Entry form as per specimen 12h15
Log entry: 8h58
